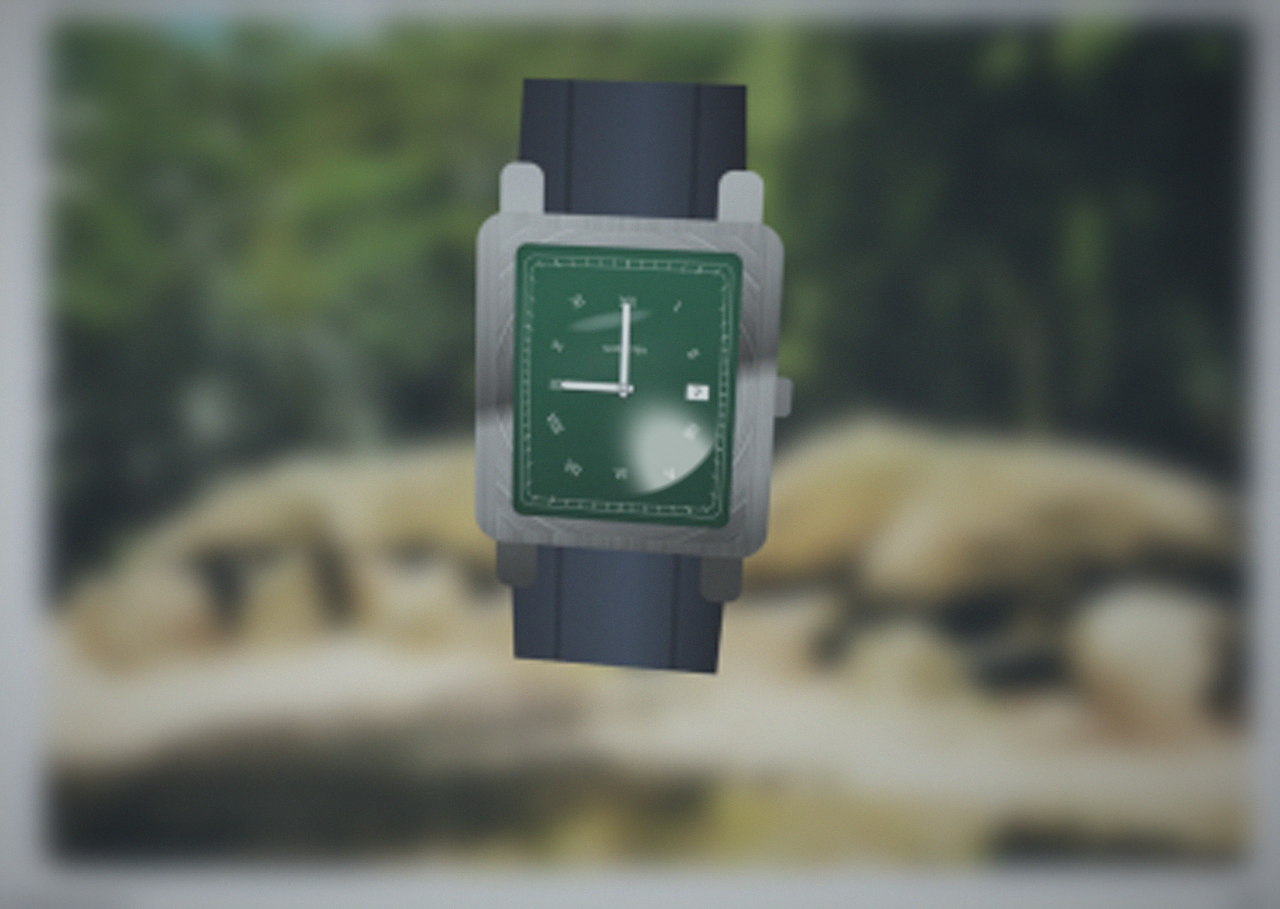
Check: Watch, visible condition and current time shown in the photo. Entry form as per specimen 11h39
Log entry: 9h00
